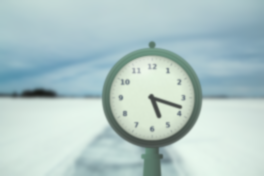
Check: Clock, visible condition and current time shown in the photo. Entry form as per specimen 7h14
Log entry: 5h18
